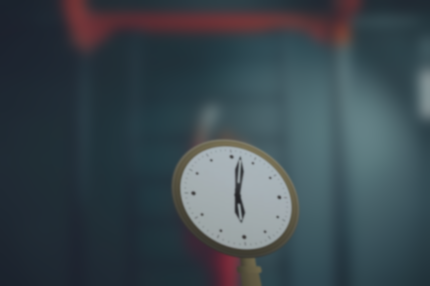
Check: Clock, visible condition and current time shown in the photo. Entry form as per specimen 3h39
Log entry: 6h02
